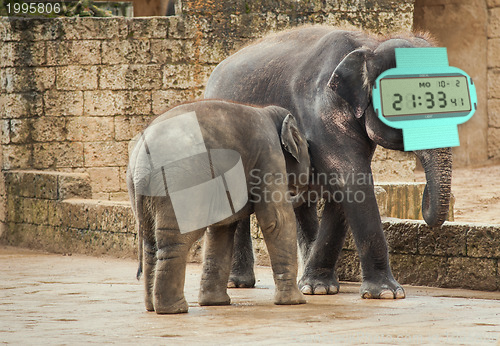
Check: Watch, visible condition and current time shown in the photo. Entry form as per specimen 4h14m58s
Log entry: 21h33m41s
